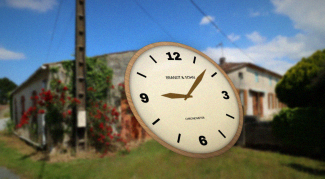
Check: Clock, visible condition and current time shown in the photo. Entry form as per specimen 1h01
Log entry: 9h08
